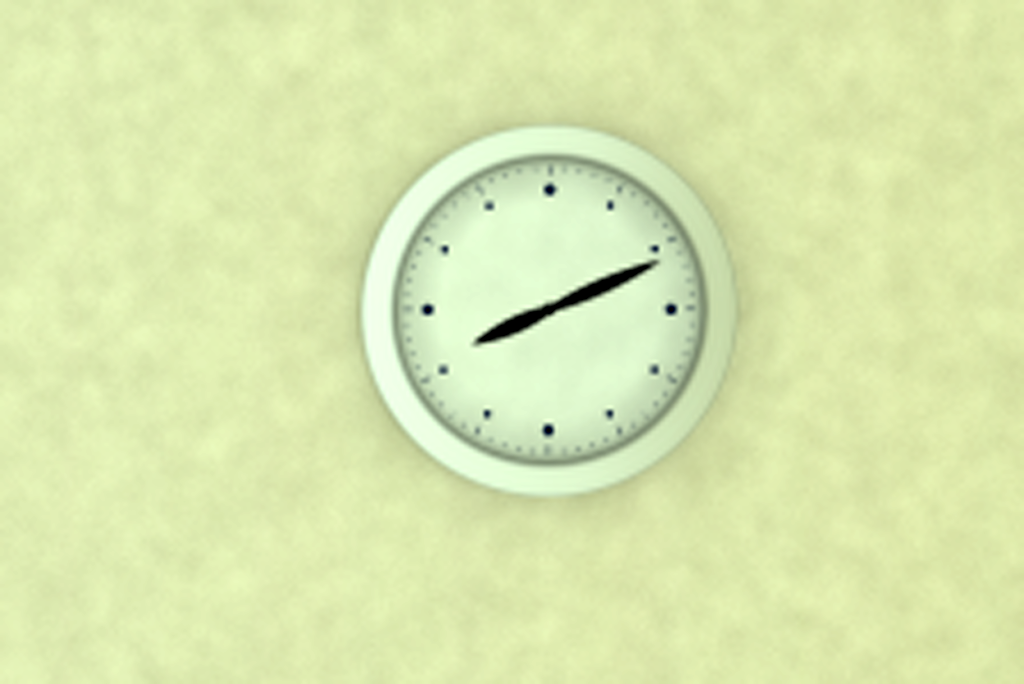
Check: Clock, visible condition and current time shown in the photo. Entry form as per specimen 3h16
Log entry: 8h11
